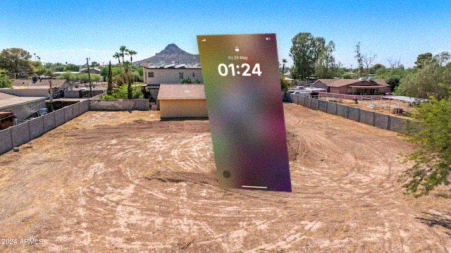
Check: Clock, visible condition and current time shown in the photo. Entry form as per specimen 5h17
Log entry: 1h24
